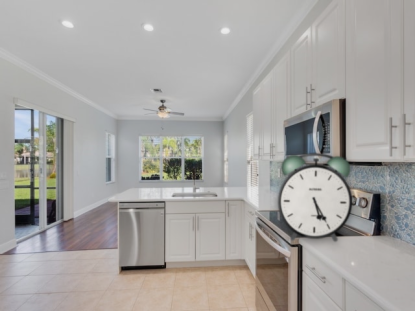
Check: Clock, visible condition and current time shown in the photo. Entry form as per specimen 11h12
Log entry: 5h25
